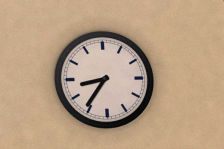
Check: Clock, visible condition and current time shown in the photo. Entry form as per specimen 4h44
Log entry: 8h36
